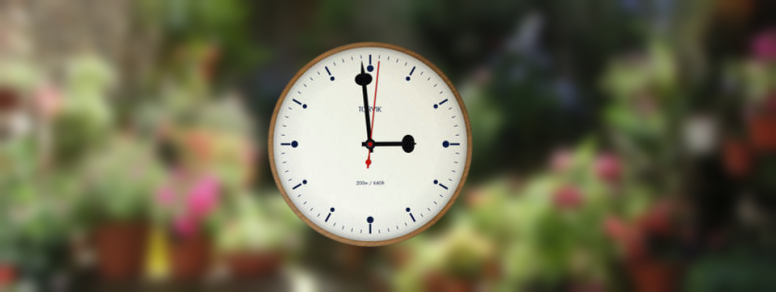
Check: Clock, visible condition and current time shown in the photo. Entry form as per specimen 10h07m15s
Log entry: 2h59m01s
